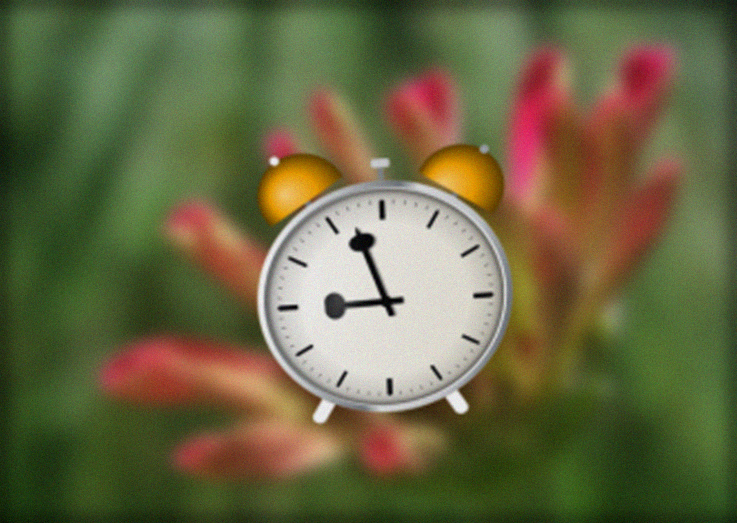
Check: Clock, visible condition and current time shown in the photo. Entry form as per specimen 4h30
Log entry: 8h57
